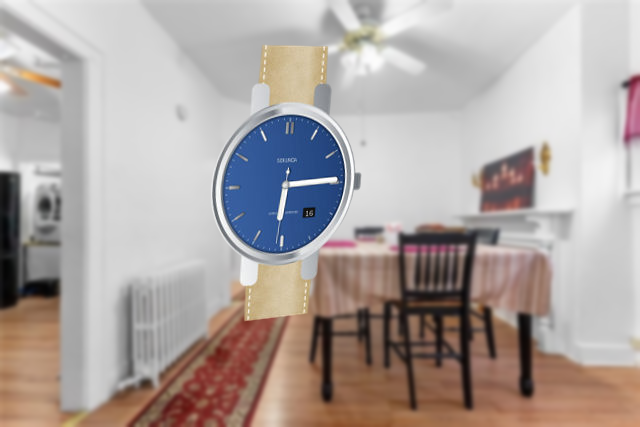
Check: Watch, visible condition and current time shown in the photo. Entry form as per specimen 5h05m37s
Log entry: 6h14m31s
